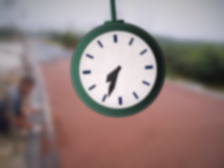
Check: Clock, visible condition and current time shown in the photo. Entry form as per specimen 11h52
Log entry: 7h34
